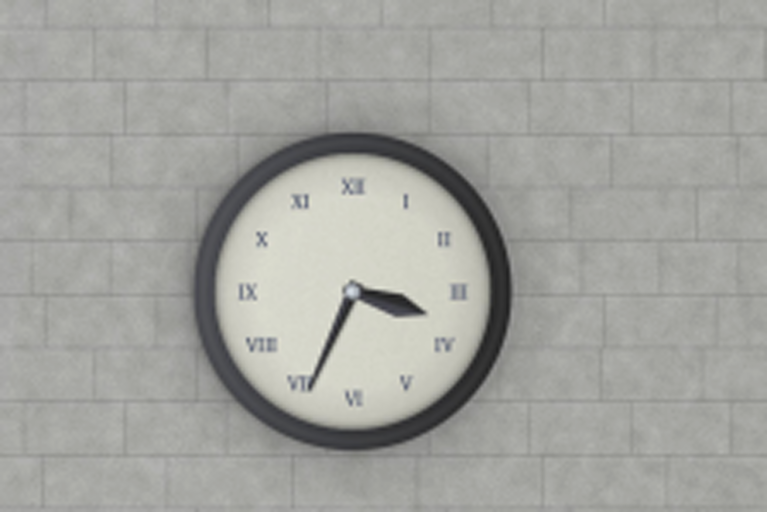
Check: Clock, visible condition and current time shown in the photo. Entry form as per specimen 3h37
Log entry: 3h34
